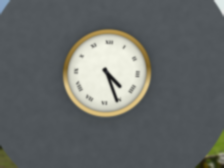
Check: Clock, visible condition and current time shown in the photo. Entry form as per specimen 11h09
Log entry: 4h26
